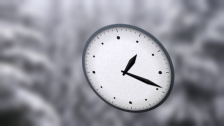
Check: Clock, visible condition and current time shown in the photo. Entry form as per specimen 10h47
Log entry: 1h19
